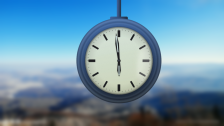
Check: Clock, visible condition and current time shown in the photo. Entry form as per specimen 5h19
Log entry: 5h59
